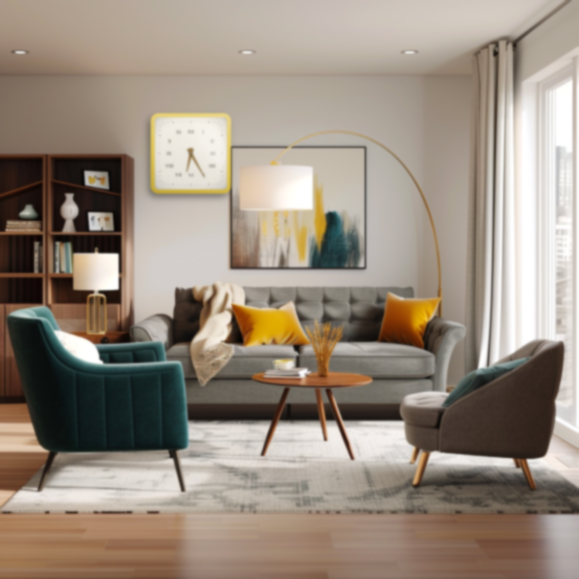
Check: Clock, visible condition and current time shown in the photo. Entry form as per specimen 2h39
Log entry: 6h25
